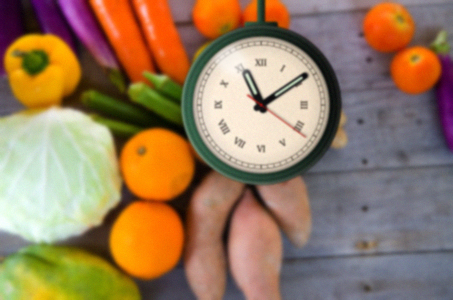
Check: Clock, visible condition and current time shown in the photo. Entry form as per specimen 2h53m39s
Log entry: 11h09m21s
